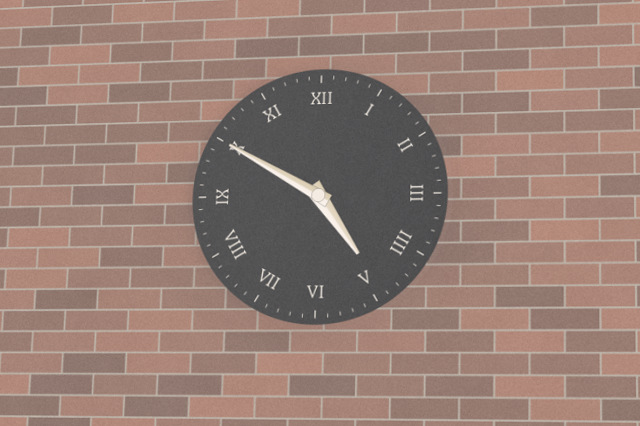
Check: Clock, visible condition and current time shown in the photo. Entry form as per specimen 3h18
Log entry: 4h50
